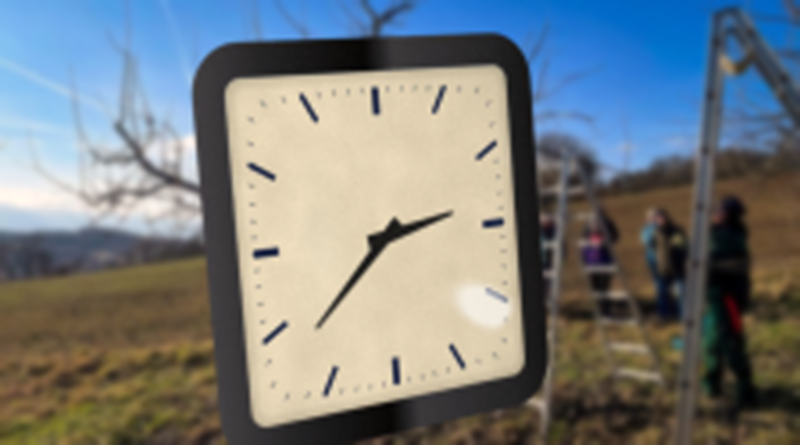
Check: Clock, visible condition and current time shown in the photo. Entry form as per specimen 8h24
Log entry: 2h38
